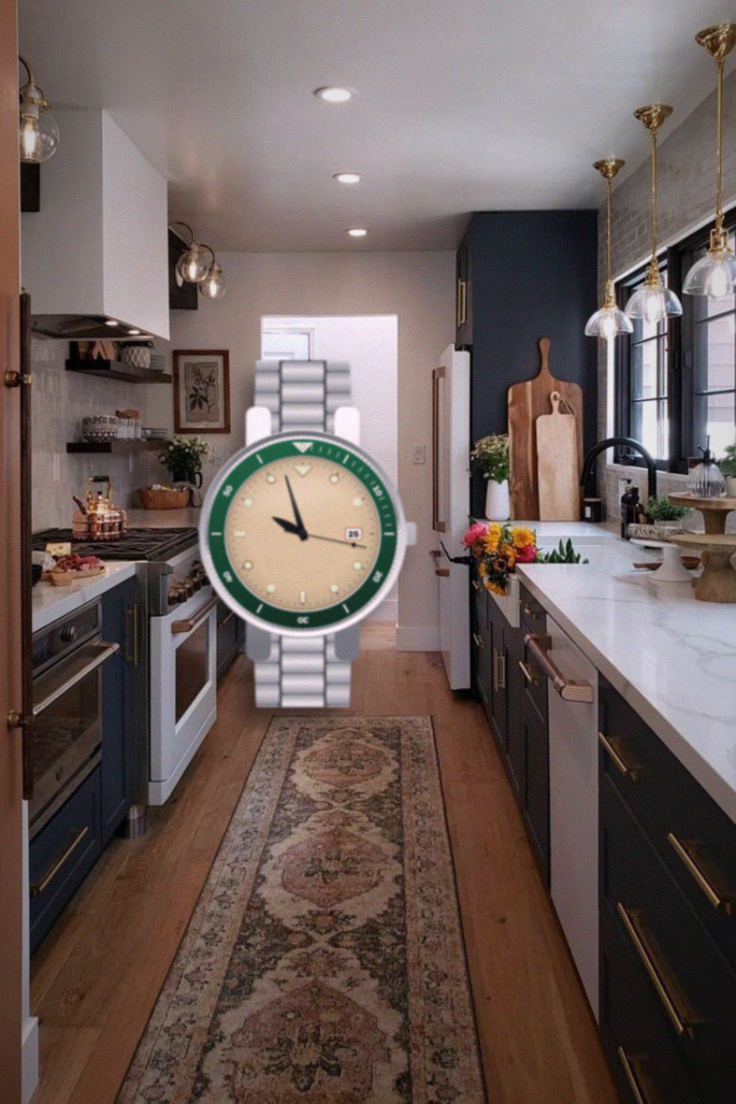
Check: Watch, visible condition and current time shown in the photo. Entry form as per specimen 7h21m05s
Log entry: 9h57m17s
